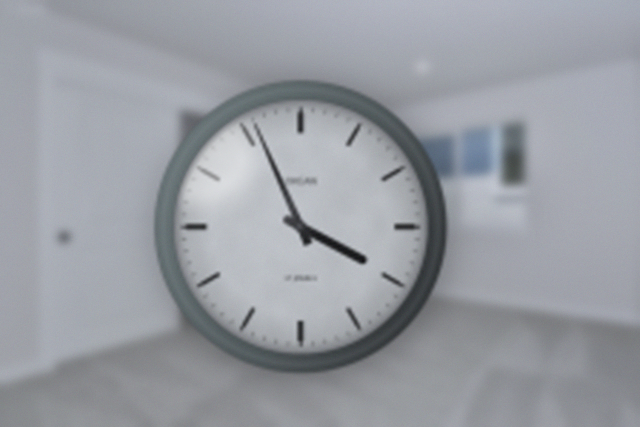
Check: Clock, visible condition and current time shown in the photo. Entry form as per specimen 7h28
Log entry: 3h56
